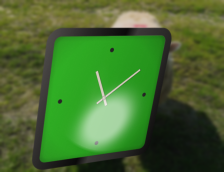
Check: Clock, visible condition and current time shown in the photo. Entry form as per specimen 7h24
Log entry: 11h09
